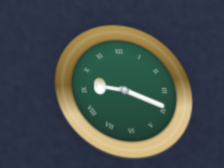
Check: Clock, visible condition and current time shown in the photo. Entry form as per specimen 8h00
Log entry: 9h19
